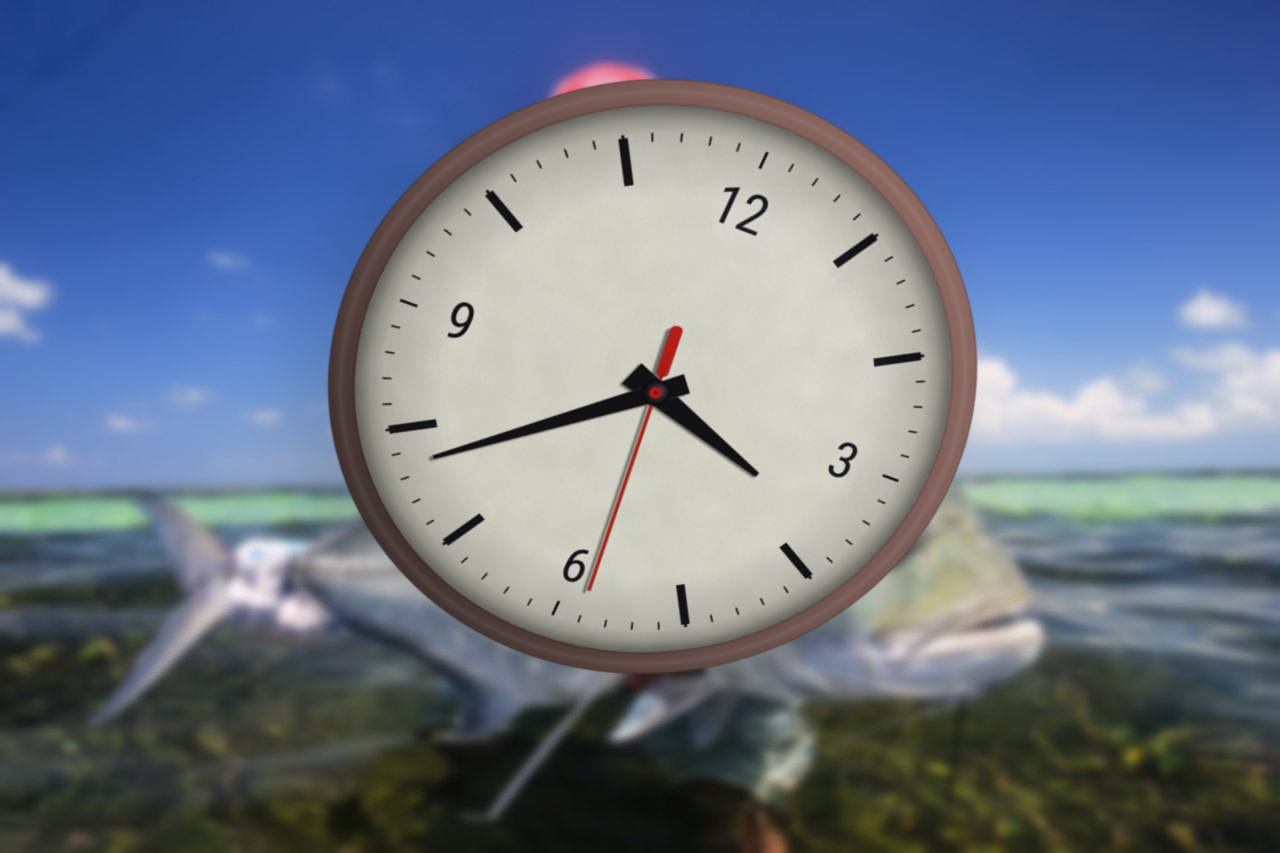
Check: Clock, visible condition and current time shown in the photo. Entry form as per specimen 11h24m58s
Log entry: 3h38m29s
